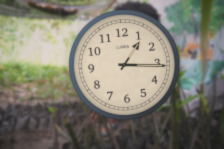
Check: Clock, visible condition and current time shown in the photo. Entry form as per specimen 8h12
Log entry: 1h16
